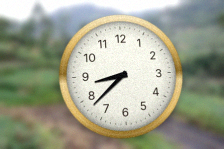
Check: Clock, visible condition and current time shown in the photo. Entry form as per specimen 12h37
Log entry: 8h38
